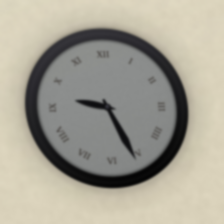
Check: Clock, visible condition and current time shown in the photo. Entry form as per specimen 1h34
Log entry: 9h26
